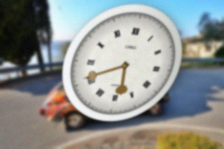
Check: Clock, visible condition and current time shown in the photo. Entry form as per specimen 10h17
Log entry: 5h41
